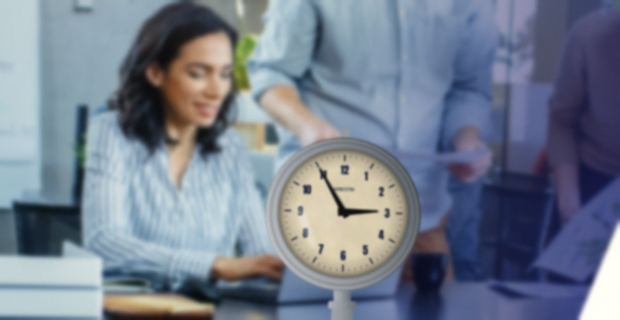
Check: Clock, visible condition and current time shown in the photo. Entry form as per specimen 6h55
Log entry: 2h55
